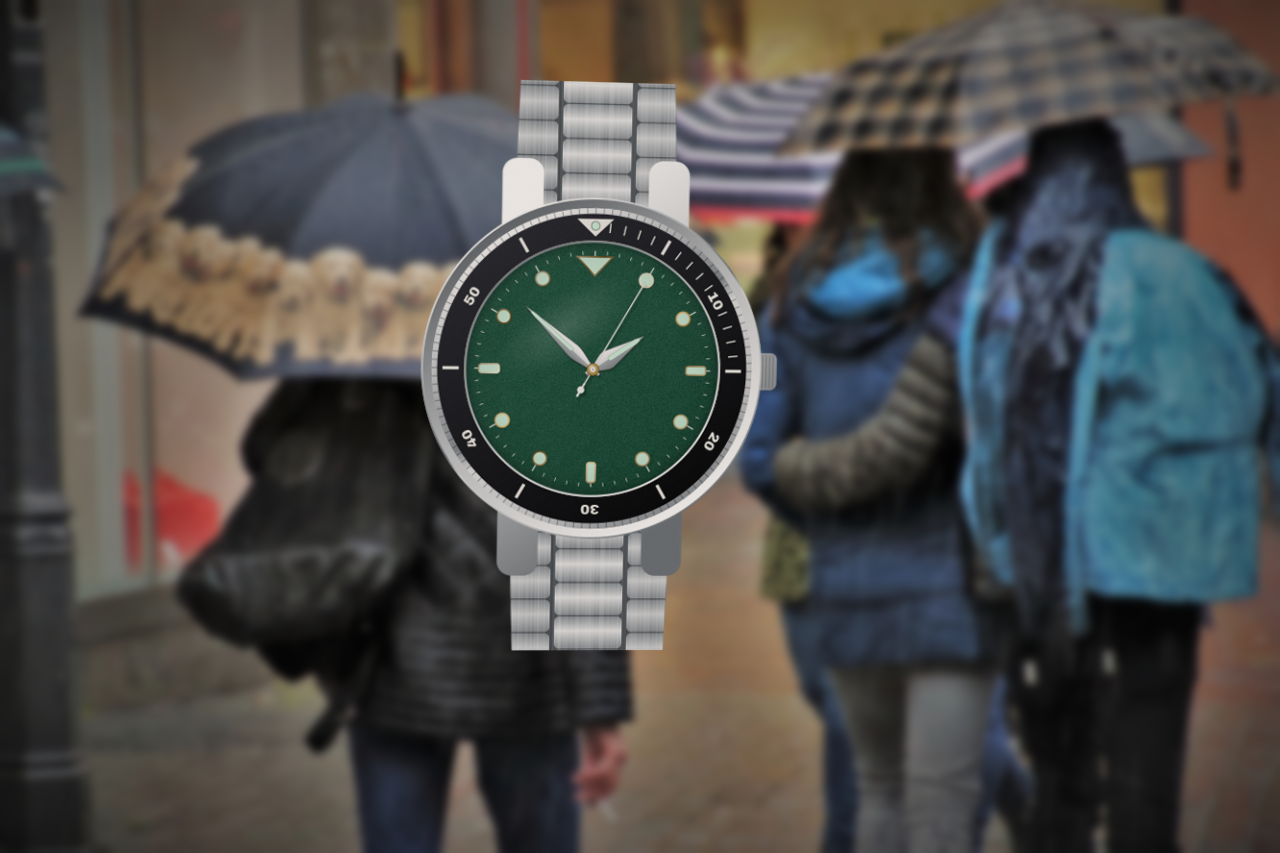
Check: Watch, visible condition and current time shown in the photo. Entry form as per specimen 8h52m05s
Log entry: 1h52m05s
